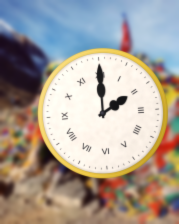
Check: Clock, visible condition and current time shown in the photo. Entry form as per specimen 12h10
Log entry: 2h00
